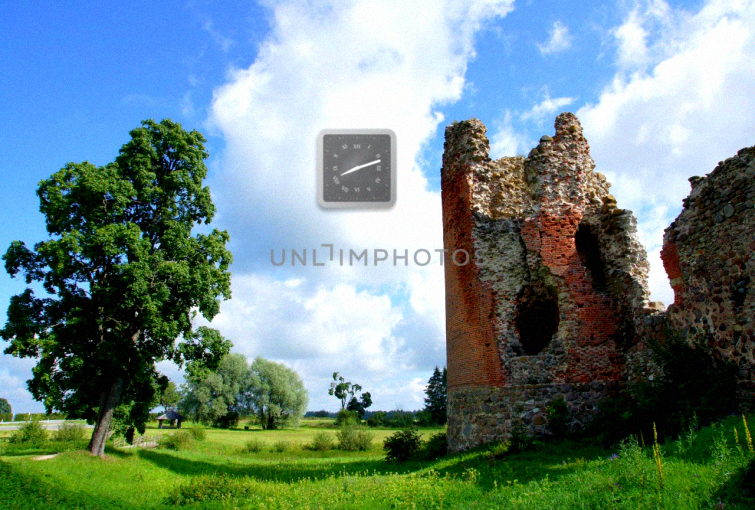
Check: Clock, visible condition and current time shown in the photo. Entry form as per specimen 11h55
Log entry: 8h12
